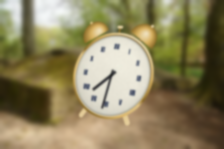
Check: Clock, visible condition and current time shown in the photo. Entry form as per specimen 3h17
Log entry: 7h31
